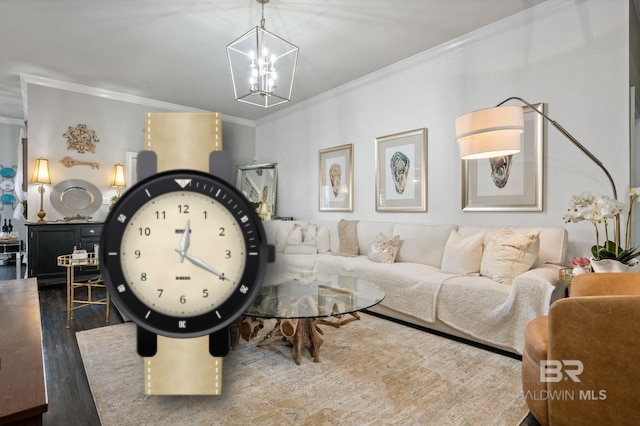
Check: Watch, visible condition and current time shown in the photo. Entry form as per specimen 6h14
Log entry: 12h20
